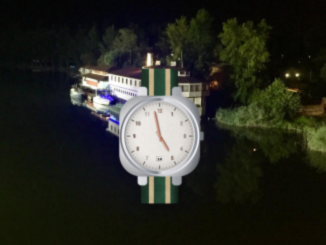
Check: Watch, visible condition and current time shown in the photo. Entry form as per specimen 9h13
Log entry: 4h58
